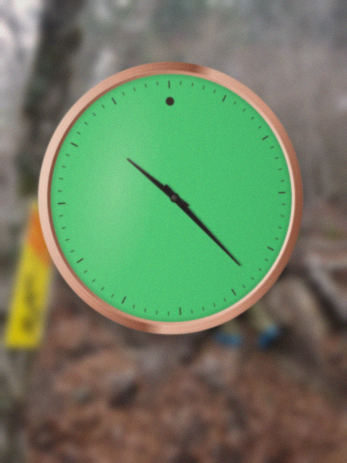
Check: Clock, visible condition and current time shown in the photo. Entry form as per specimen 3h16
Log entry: 10h23
